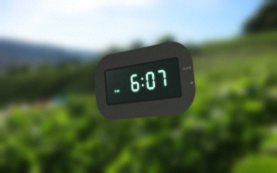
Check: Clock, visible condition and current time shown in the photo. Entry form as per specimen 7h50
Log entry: 6h07
